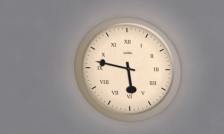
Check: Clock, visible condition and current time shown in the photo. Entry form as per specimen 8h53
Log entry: 5h47
